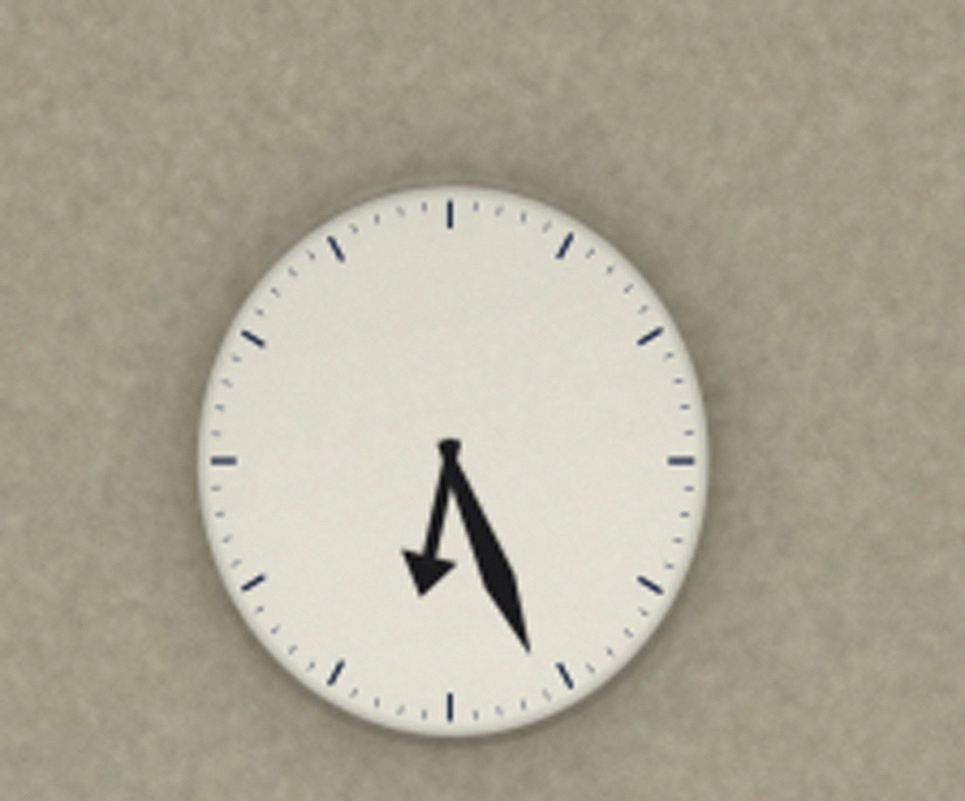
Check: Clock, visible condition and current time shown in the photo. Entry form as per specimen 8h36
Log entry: 6h26
